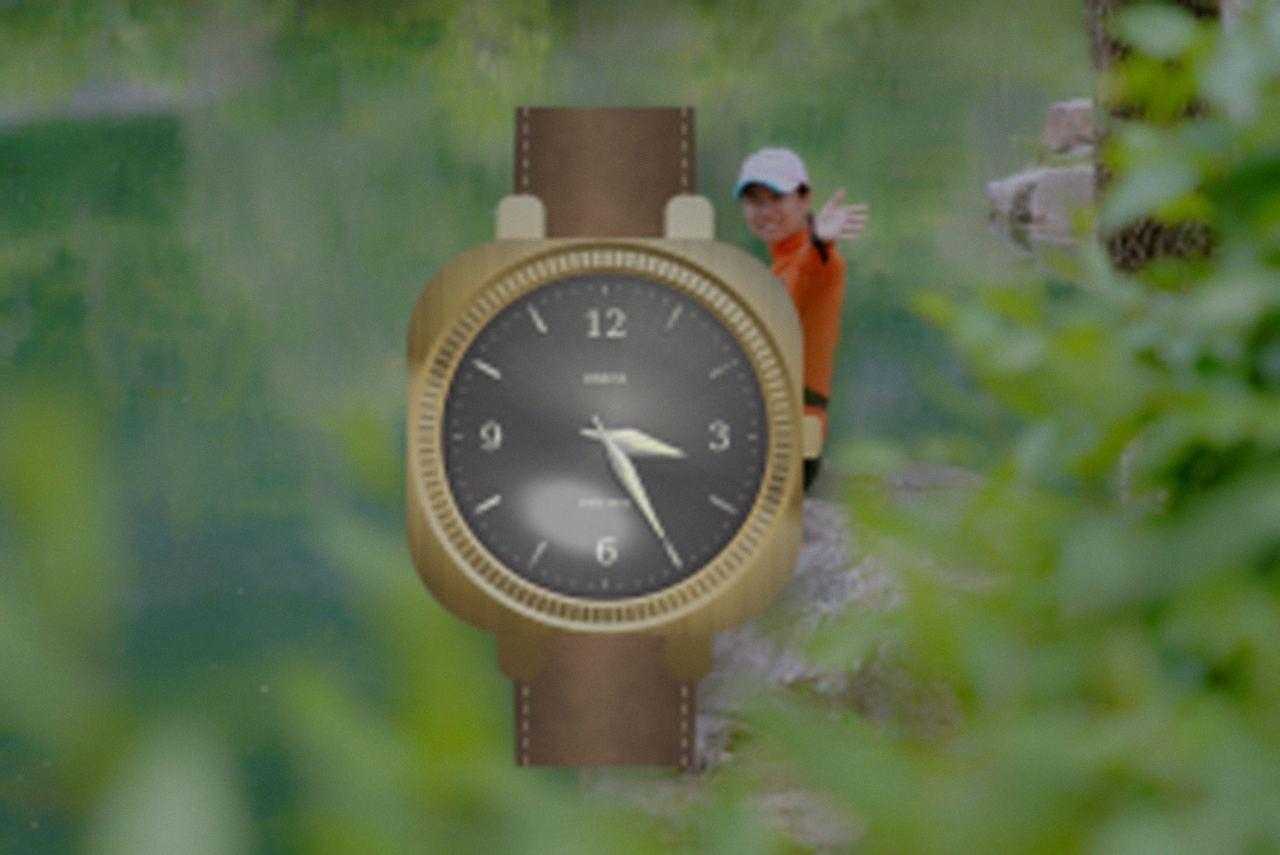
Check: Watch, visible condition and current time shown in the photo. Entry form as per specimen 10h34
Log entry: 3h25
